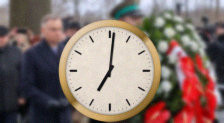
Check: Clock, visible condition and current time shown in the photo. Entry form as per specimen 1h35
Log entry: 7h01
